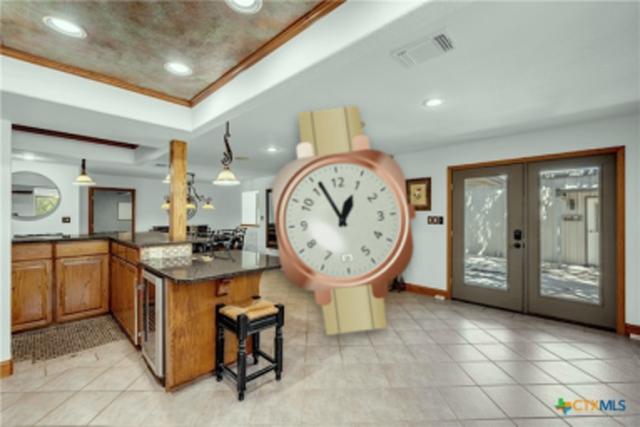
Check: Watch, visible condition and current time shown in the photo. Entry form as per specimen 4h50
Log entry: 12h56
